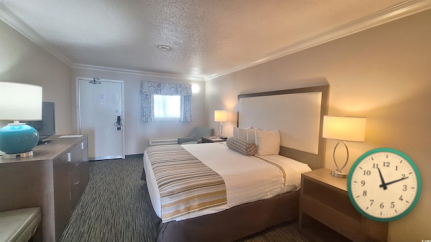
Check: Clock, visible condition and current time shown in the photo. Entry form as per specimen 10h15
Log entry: 11h11
